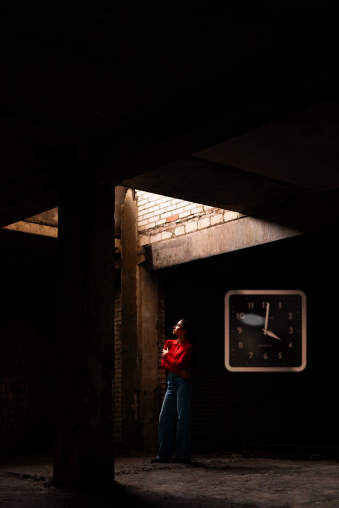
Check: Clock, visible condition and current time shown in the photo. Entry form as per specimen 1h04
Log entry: 4h01
